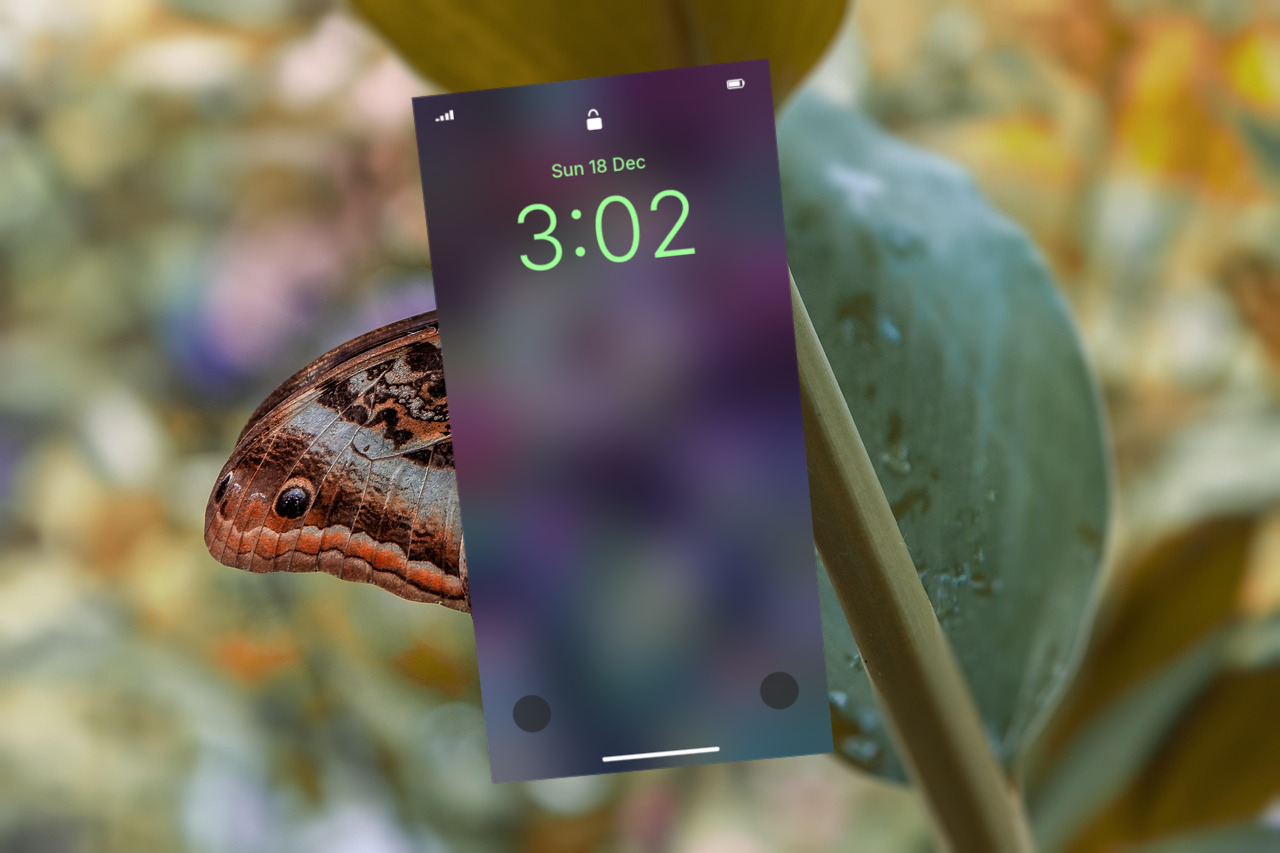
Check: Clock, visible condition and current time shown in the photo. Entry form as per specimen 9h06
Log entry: 3h02
